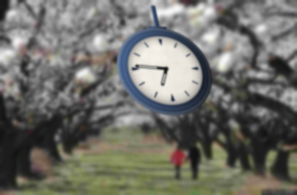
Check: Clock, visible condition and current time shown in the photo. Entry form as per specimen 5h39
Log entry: 6h46
